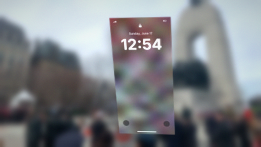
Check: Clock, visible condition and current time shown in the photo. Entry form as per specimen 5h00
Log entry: 12h54
